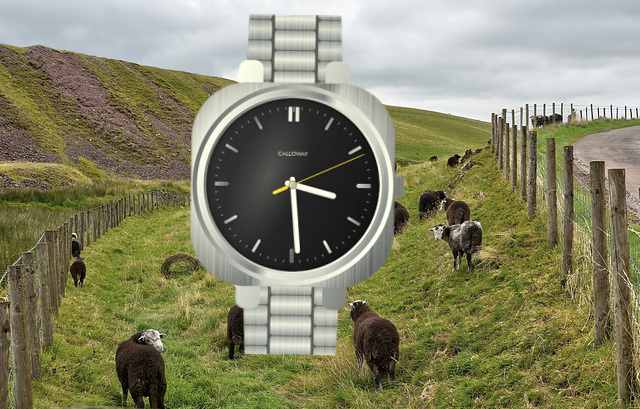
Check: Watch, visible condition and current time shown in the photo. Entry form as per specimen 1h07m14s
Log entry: 3h29m11s
